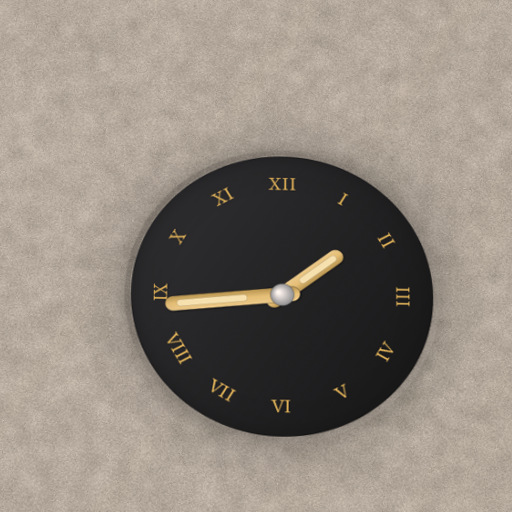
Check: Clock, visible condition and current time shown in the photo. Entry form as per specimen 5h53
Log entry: 1h44
